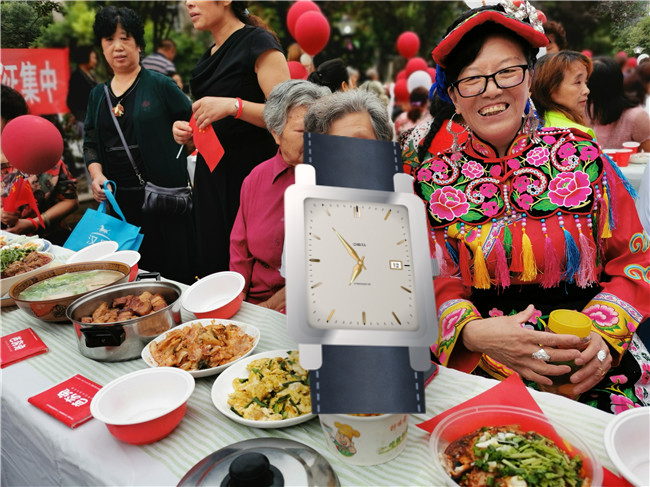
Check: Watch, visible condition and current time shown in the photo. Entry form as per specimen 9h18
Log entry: 6h54
